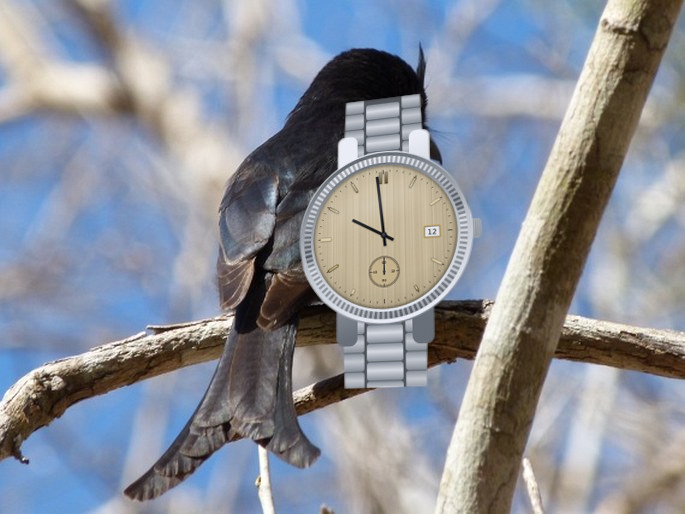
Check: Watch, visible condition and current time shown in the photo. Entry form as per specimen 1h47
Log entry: 9h59
